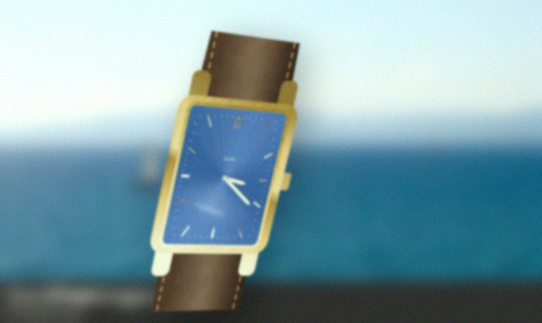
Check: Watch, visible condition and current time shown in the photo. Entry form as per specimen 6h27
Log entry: 3h21
